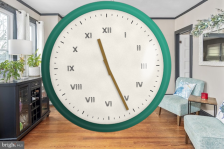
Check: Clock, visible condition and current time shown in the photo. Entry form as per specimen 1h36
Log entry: 11h26
